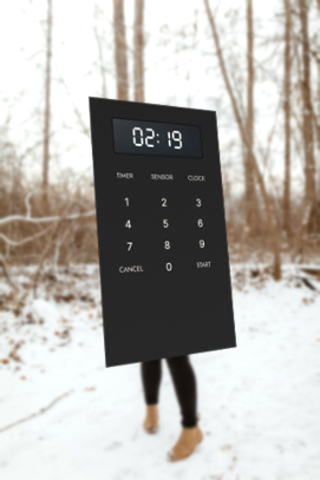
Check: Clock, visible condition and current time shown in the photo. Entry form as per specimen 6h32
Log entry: 2h19
